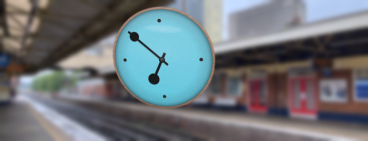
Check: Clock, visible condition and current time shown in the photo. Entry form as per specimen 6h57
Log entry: 6h52
